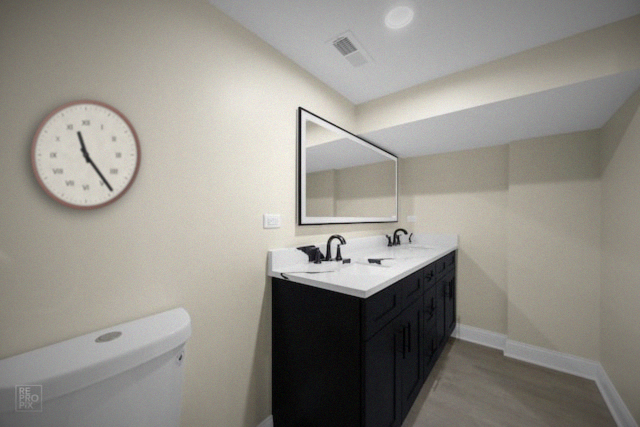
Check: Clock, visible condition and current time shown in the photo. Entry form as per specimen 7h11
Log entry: 11h24
